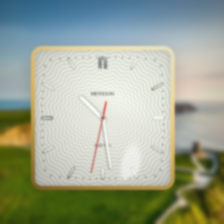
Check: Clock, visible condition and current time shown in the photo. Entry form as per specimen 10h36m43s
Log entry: 10h28m32s
